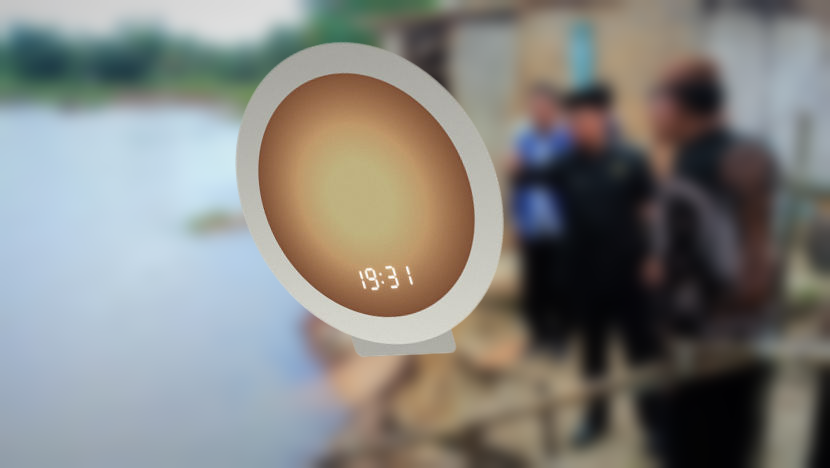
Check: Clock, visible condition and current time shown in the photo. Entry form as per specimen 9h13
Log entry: 19h31
